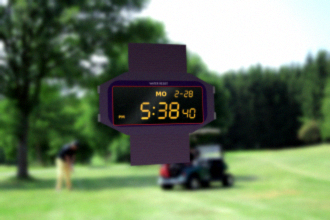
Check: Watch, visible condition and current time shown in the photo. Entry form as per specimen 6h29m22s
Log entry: 5h38m40s
